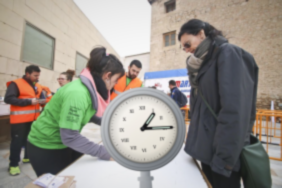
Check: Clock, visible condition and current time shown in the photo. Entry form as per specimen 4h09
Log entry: 1h15
